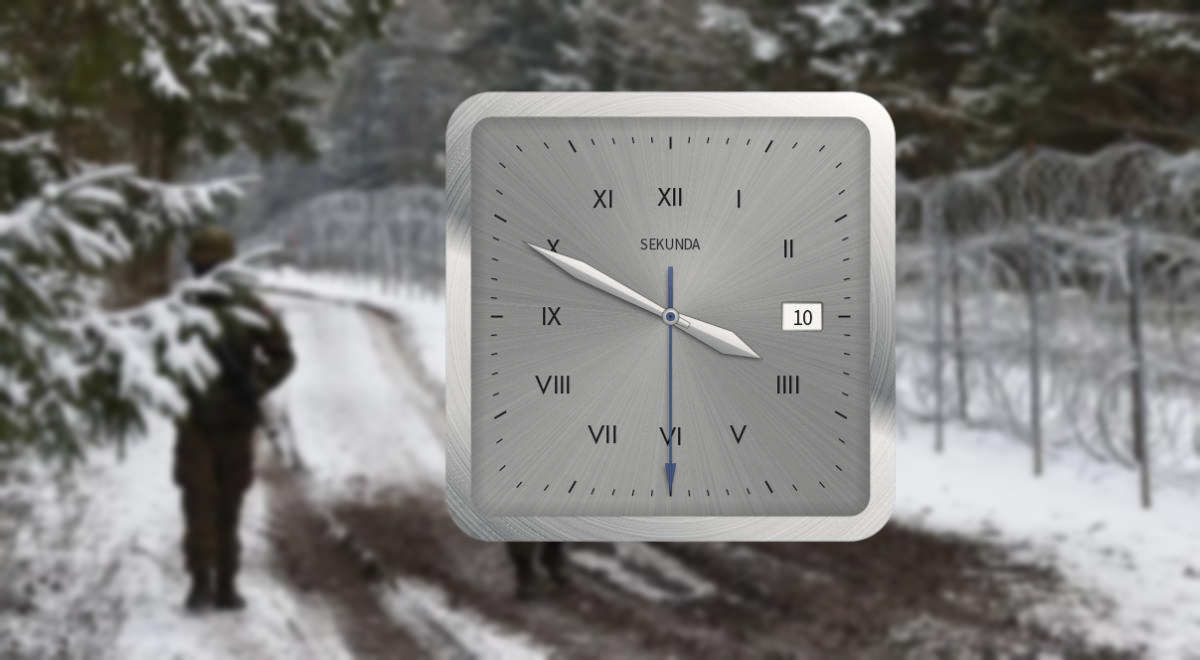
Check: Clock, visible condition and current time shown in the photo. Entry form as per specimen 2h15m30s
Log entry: 3h49m30s
